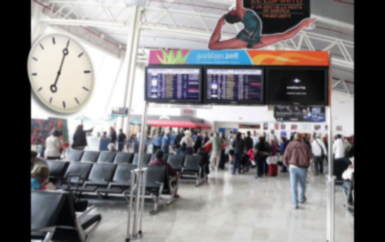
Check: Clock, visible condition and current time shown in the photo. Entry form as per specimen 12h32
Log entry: 7h05
